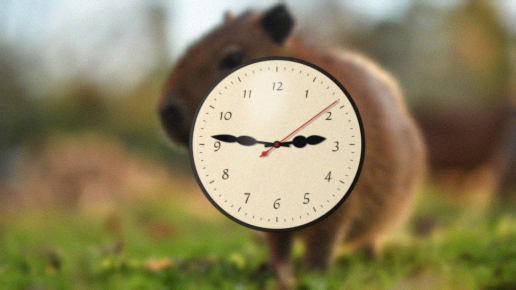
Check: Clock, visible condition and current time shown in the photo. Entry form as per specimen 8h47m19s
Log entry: 2h46m09s
